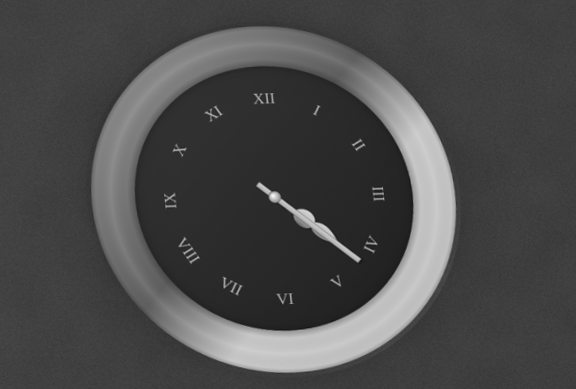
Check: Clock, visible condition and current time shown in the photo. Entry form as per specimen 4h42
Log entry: 4h22
